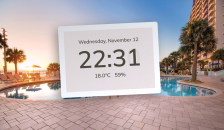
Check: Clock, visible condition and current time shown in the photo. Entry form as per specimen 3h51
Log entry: 22h31
